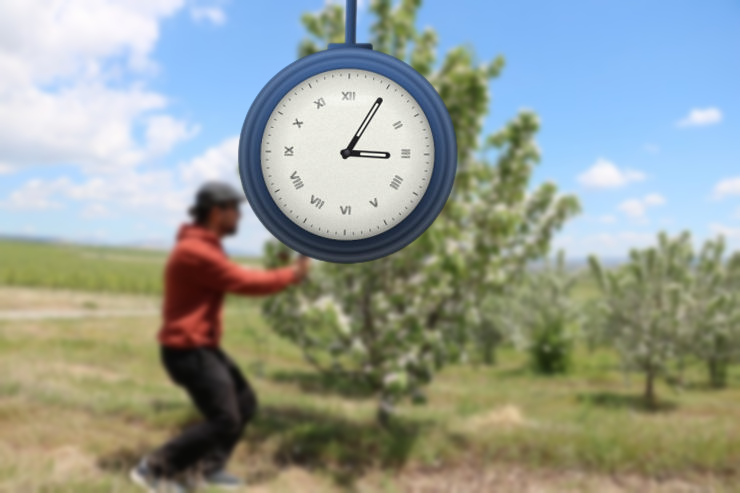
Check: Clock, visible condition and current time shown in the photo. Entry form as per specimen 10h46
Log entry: 3h05
